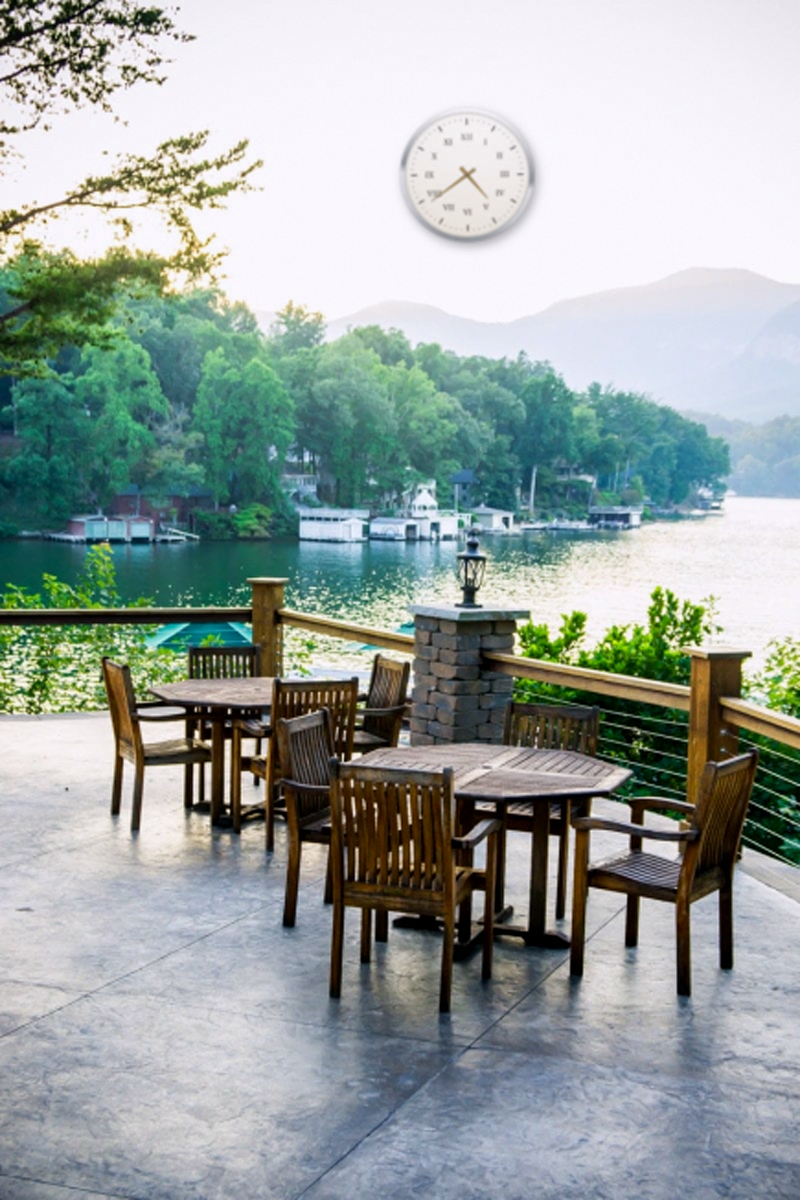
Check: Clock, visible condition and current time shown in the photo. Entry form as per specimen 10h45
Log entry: 4h39
